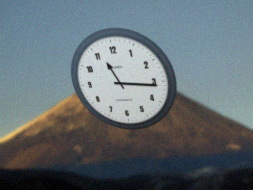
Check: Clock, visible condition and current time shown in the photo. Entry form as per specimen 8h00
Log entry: 11h16
